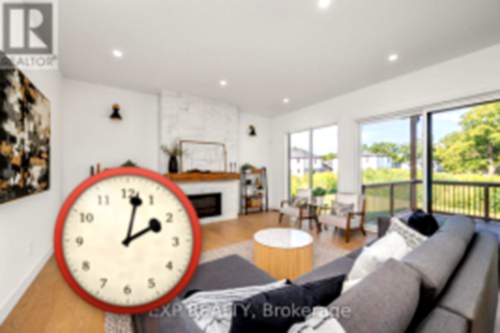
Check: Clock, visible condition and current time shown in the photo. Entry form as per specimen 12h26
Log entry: 2h02
